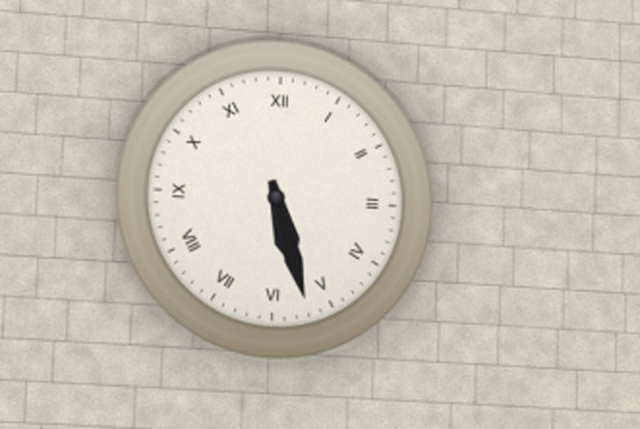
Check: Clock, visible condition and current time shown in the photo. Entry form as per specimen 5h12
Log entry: 5h27
